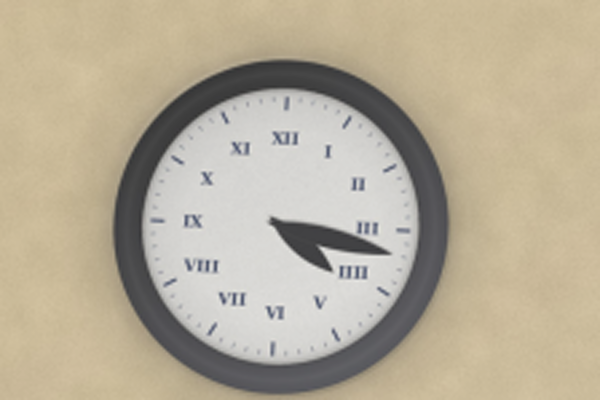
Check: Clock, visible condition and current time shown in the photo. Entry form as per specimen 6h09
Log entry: 4h17
